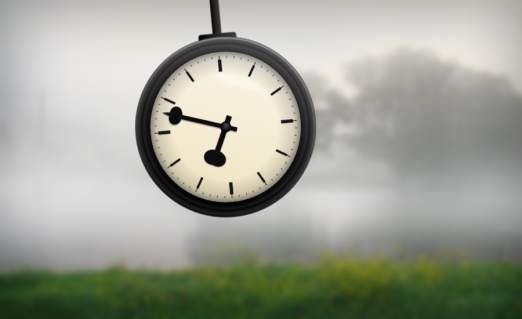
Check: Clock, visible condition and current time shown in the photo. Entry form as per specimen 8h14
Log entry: 6h48
